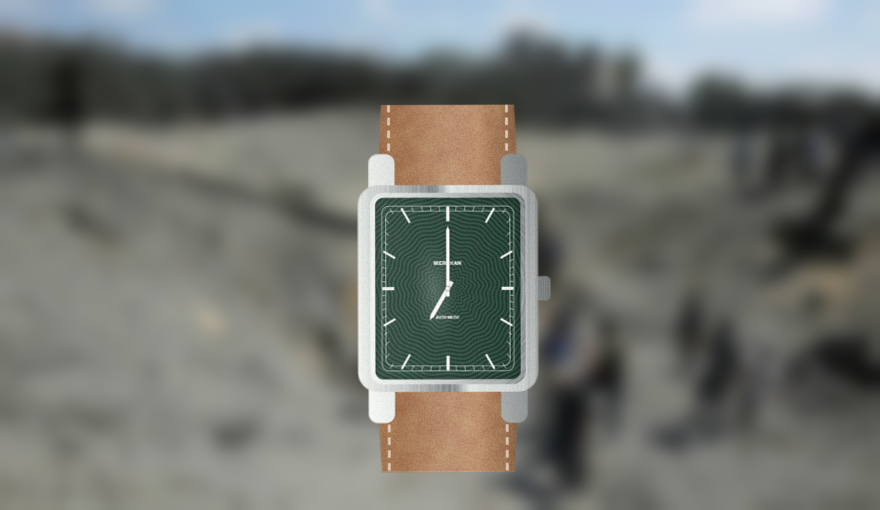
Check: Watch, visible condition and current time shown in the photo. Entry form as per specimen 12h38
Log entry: 7h00
